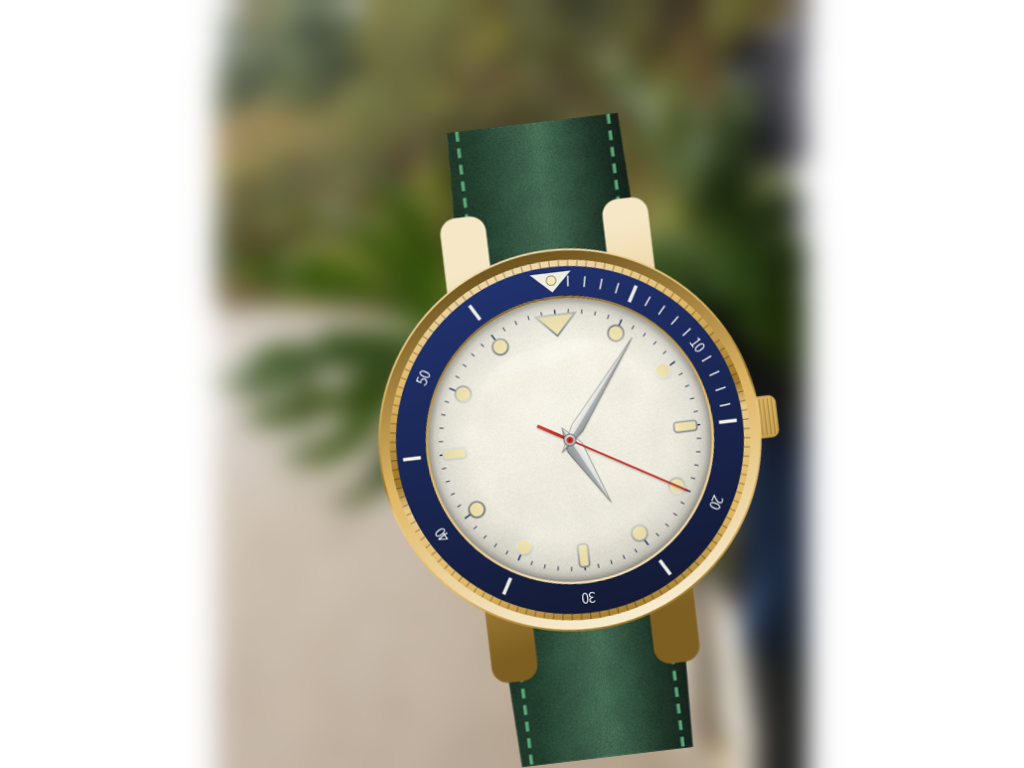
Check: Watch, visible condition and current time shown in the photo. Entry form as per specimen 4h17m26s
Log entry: 5h06m20s
